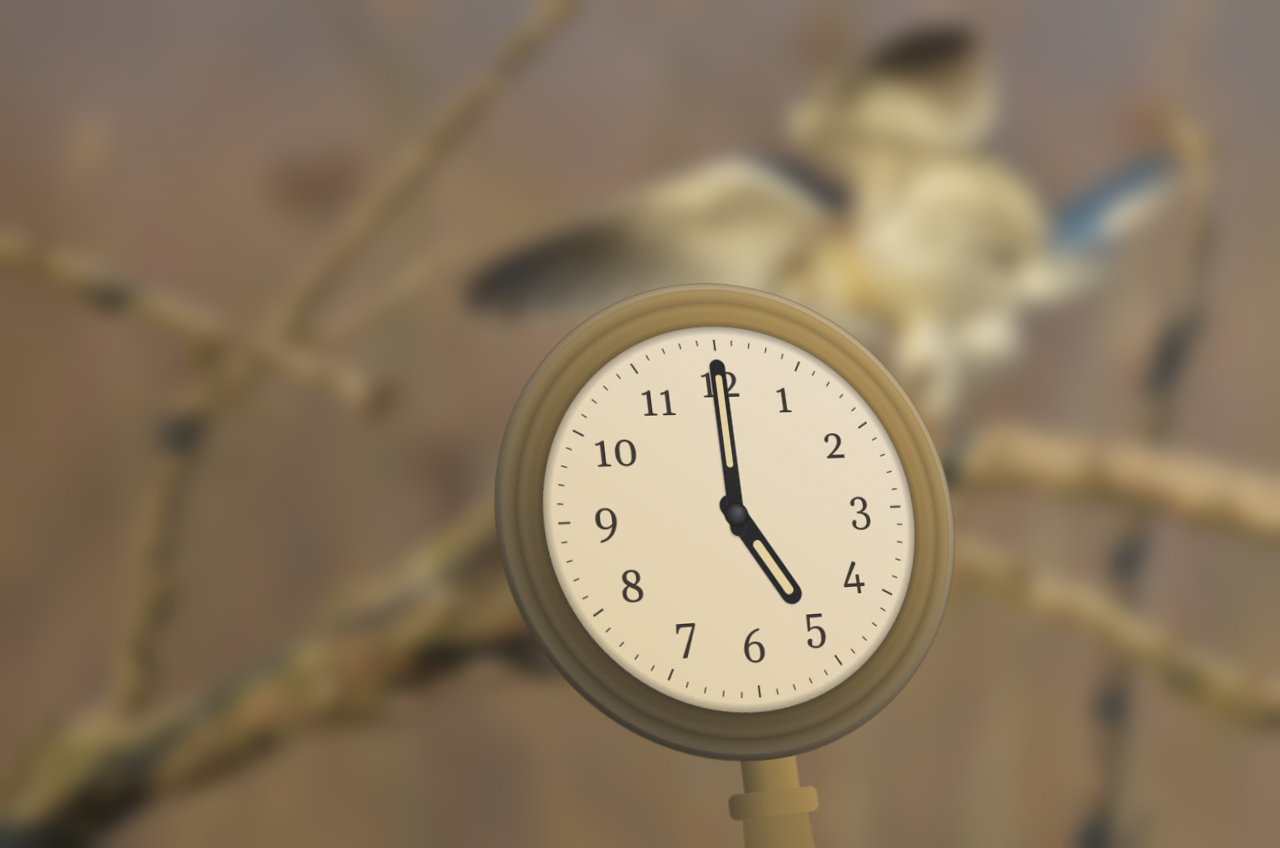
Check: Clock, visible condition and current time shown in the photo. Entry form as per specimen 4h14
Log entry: 5h00
